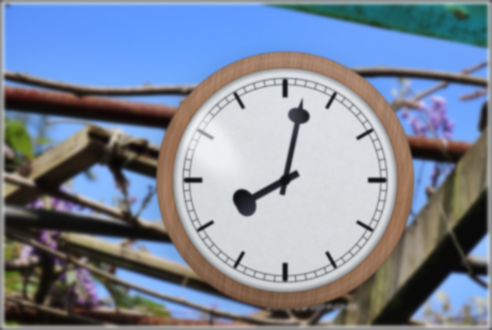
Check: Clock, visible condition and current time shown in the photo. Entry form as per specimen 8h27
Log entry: 8h02
